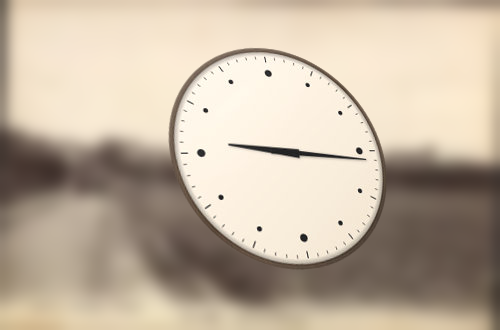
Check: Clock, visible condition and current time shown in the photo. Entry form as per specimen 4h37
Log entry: 9h16
